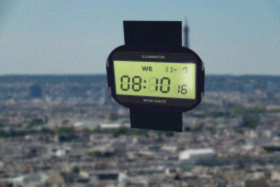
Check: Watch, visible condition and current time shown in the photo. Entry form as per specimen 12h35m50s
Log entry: 8h10m16s
